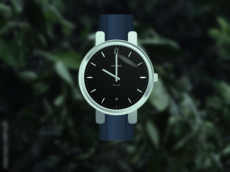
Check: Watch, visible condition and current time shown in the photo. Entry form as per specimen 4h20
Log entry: 10h00
